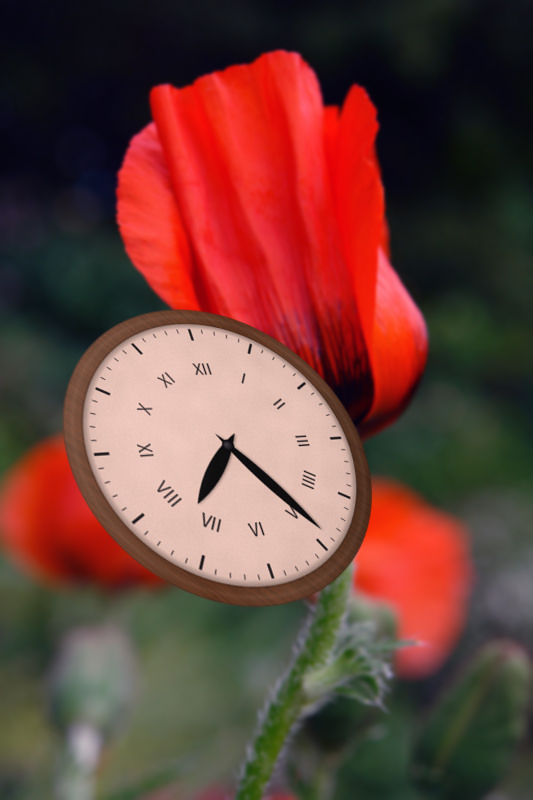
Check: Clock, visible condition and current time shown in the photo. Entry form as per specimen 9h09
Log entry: 7h24
